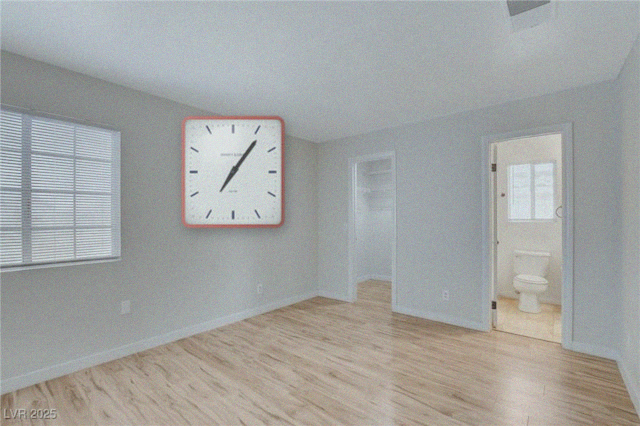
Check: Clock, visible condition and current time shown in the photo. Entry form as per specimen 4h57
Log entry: 7h06
